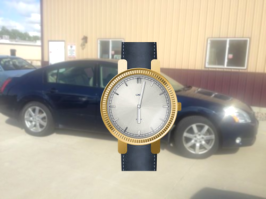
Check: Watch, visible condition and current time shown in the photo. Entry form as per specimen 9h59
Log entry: 6h02
